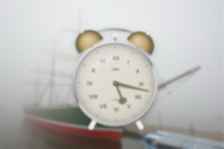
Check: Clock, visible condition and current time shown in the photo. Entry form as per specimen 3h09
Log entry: 5h17
